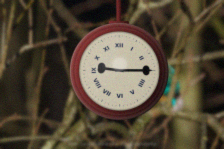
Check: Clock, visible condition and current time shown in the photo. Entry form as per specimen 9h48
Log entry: 9h15
